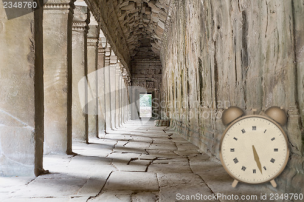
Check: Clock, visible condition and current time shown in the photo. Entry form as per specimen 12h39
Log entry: 5h27
